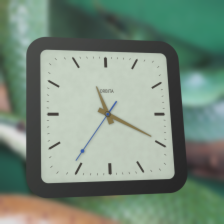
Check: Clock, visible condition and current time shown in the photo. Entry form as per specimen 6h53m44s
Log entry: 11h19m36s
